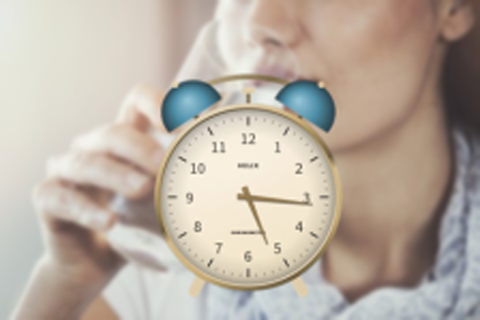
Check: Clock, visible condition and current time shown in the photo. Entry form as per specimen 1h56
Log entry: 5h16
